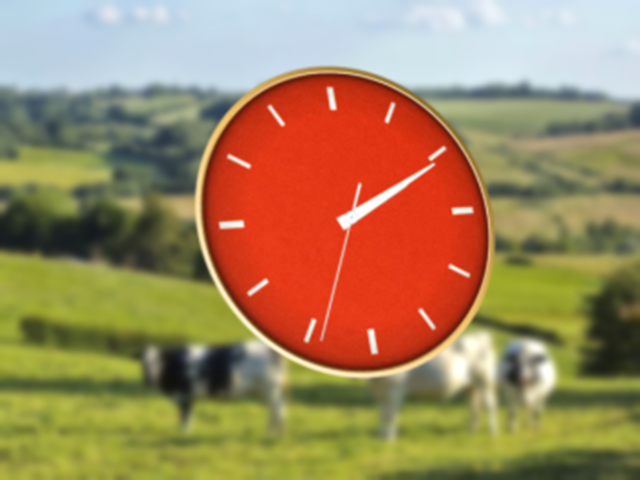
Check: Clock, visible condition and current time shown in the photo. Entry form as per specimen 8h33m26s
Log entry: 2h10m34s
